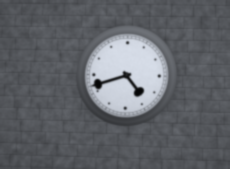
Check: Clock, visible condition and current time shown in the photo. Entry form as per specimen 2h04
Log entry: 4h42
